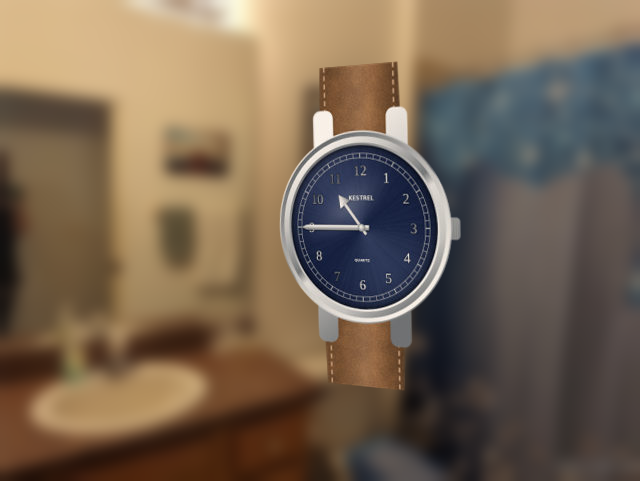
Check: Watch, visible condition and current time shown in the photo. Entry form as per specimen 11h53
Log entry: 10h45
